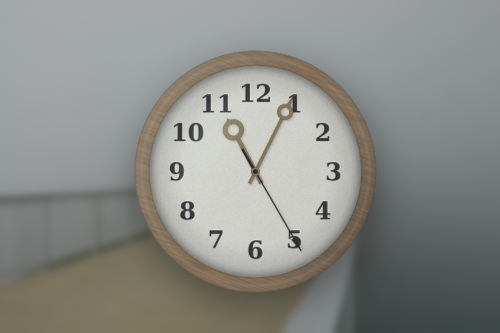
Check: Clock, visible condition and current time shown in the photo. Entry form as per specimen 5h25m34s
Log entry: 11h04m25s
